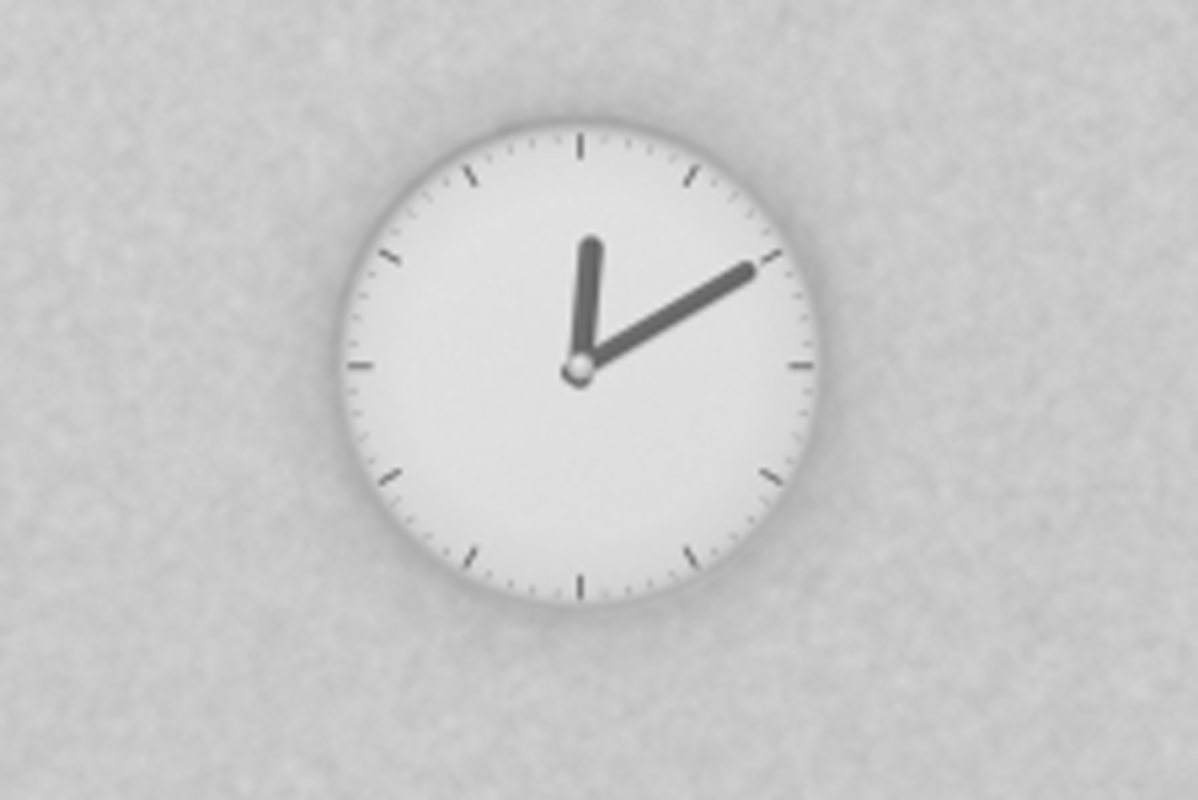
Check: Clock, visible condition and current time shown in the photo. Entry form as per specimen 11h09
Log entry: 12h10
